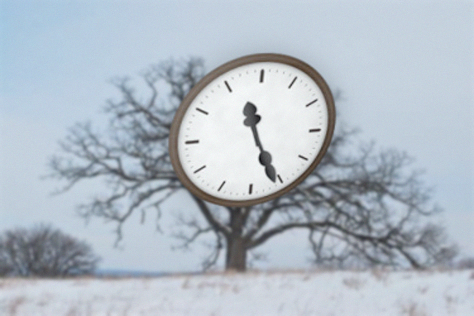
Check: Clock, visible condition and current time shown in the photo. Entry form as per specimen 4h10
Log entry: 11h26
